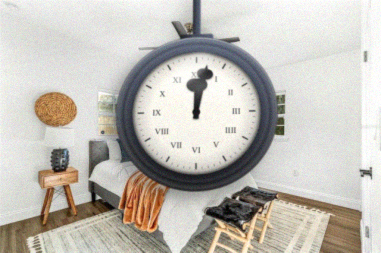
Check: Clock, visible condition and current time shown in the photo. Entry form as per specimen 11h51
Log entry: 12h02
